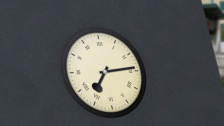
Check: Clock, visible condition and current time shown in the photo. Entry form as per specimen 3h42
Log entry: 7h14
